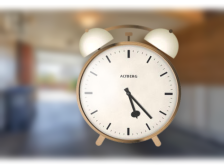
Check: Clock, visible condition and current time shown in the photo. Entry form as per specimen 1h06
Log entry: 5h23
